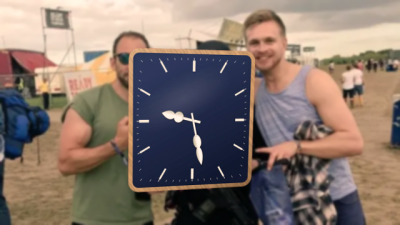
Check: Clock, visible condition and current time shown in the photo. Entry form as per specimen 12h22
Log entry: 9h28
